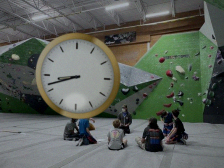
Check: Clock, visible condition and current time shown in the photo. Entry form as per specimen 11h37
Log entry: 8h42
